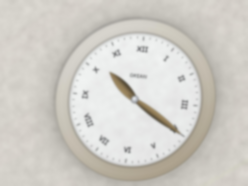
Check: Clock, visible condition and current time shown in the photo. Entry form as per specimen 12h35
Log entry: 10h20
